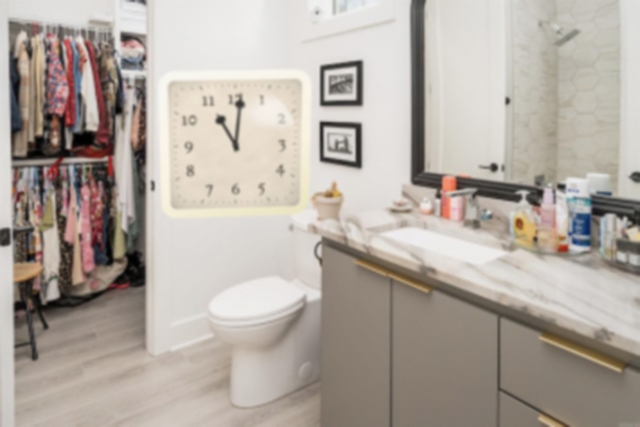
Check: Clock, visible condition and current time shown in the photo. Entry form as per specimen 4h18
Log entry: 11h01
